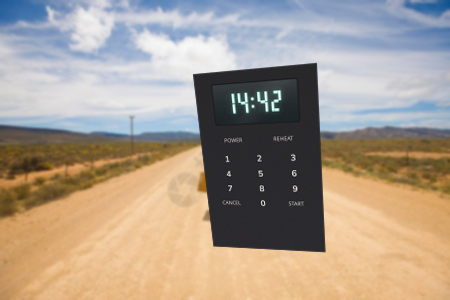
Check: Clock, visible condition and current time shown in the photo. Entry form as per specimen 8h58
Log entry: 14h42
